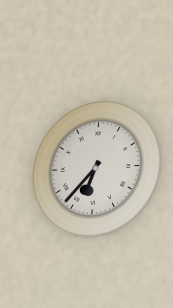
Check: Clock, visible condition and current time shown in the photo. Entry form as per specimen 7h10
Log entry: 6h37
